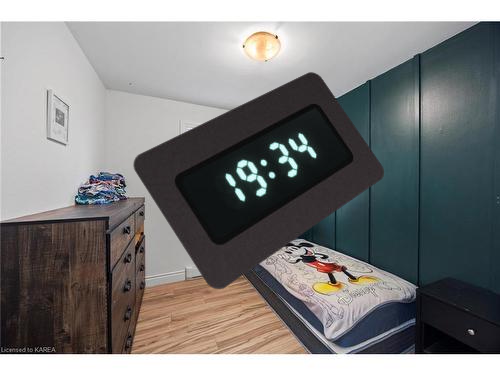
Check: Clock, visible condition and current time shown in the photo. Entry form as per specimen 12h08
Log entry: 19h34
